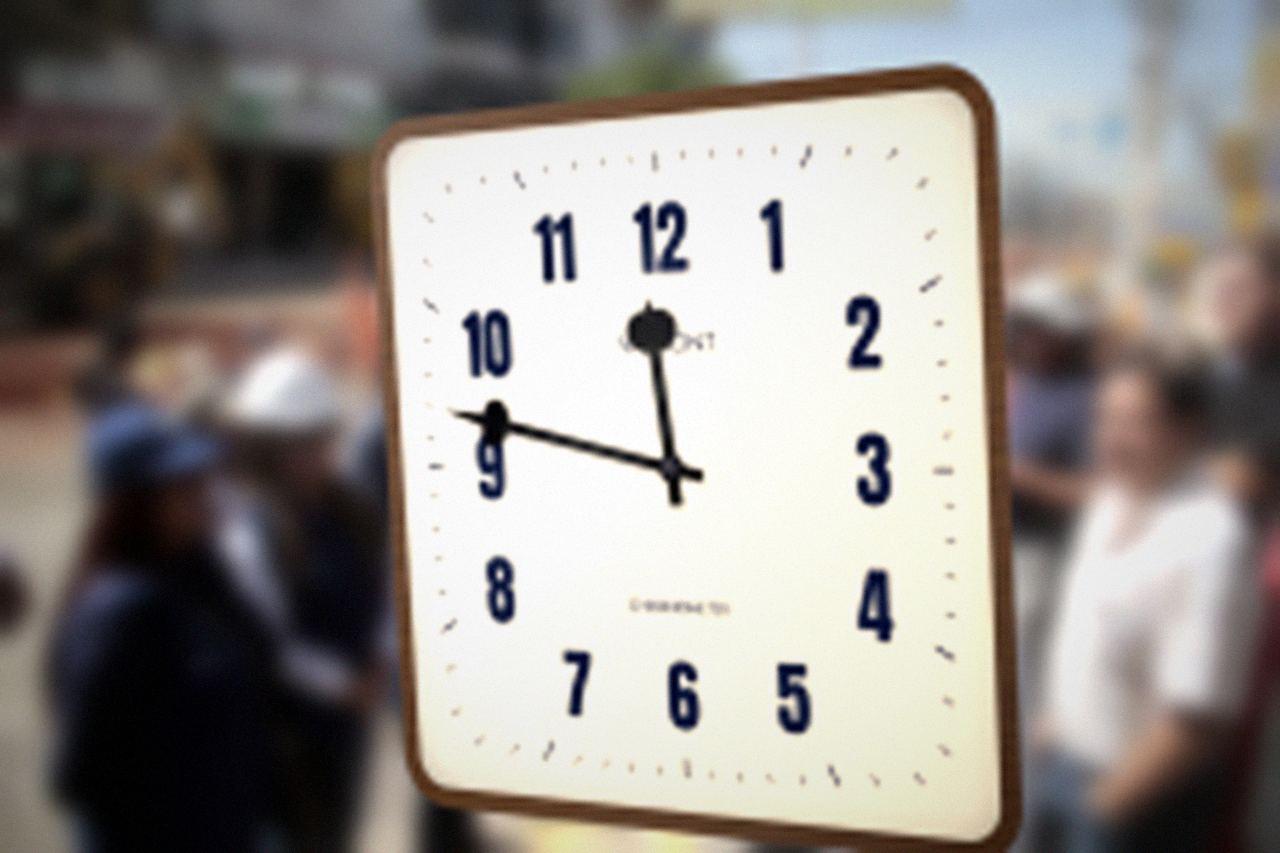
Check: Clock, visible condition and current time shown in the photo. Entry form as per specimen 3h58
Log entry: 11h47
